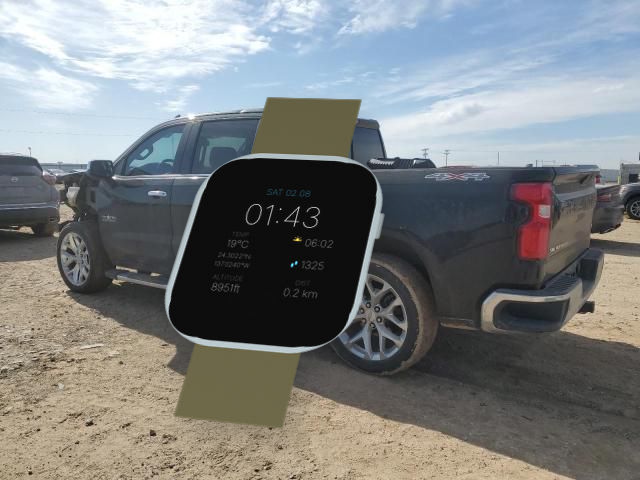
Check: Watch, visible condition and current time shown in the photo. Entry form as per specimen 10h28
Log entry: 1h43
